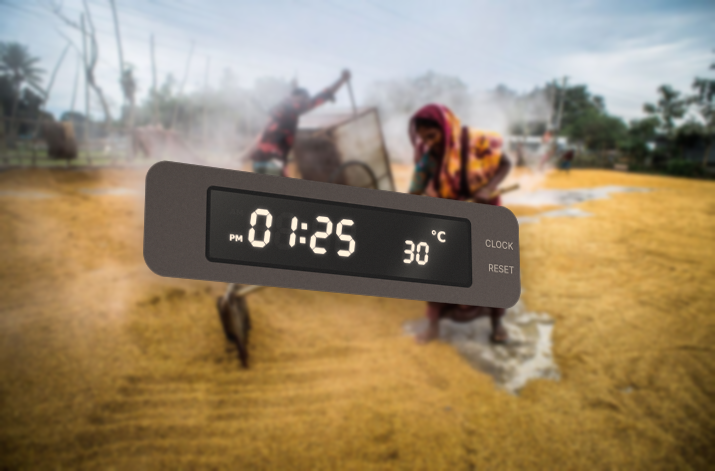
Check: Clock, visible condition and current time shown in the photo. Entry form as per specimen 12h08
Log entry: 1h25
